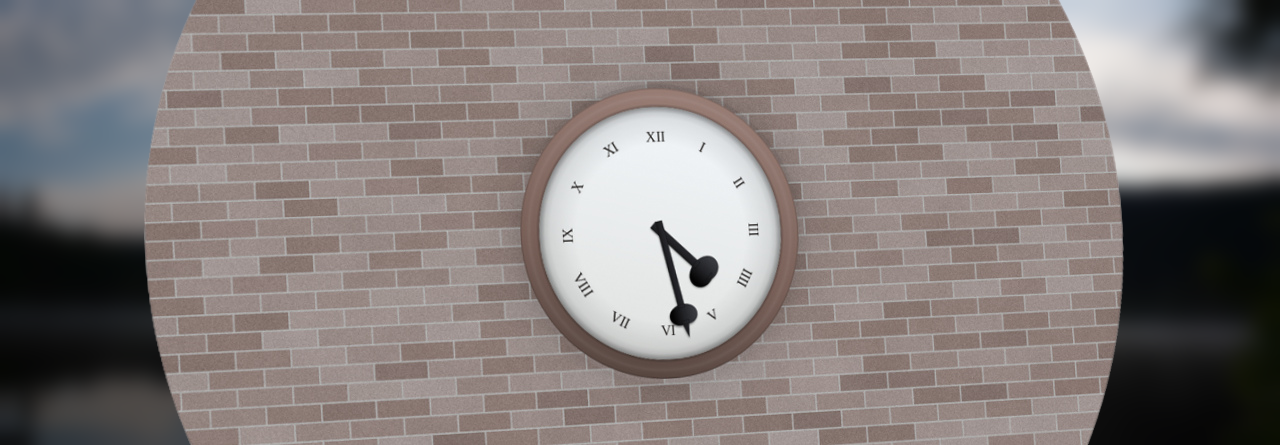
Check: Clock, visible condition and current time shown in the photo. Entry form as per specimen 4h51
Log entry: 4h28
